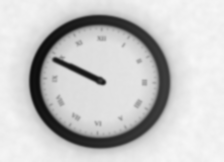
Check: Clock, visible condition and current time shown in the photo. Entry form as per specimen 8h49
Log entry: 9h49
